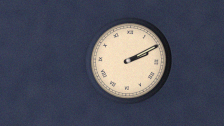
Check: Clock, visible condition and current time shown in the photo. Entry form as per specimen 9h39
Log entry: 2h10
